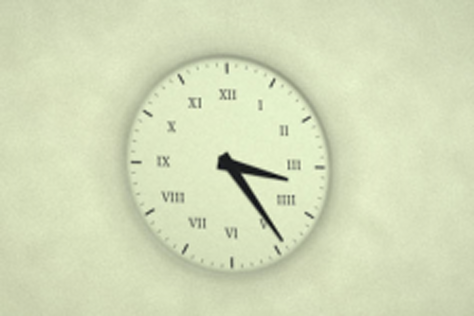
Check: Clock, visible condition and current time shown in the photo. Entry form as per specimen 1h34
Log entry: 3h24
